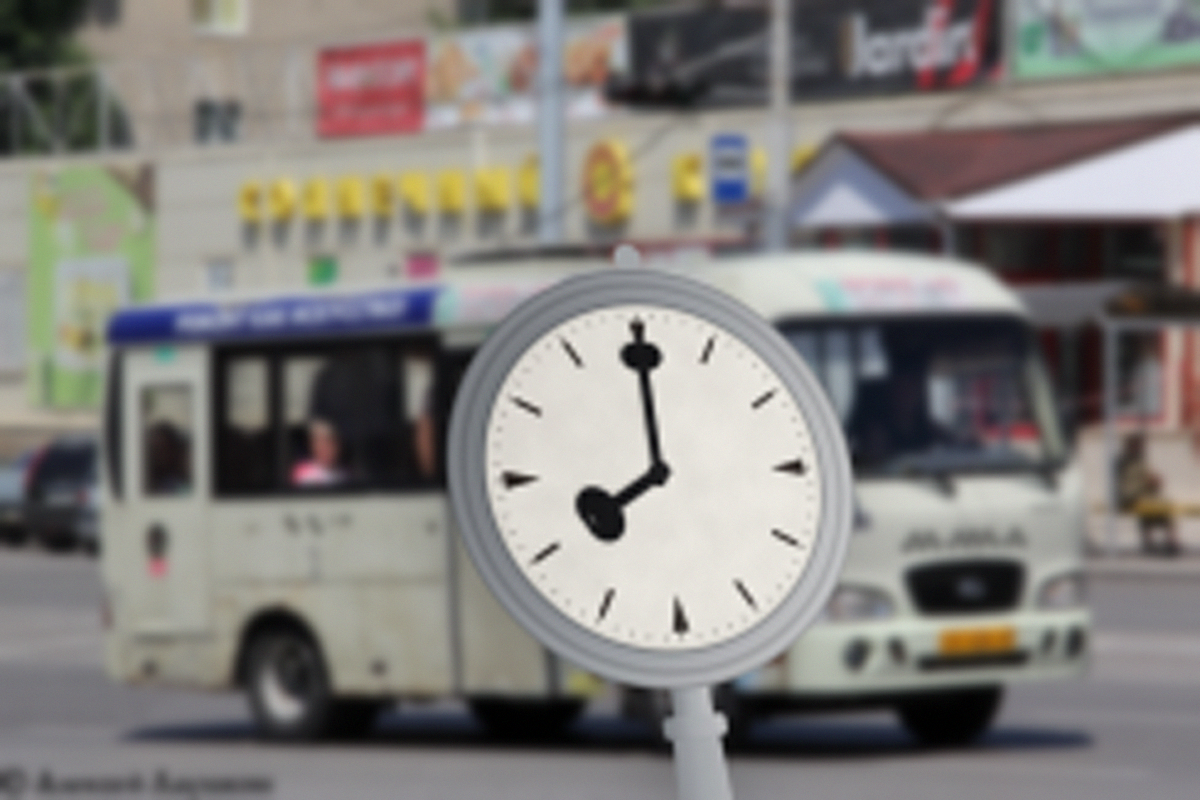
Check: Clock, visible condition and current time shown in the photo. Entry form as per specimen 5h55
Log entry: 8h00
